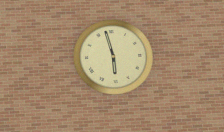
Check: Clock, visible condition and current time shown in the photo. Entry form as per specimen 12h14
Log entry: 5h58
